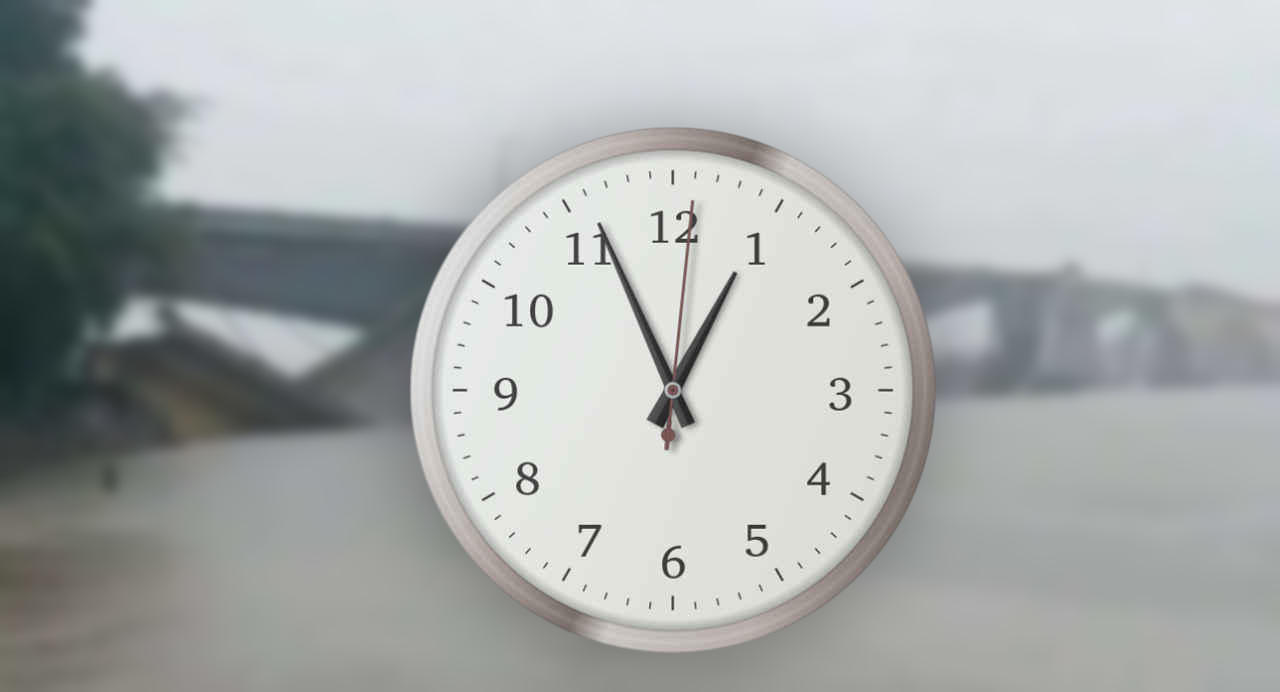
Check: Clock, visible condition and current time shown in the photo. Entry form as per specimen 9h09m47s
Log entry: 12h56m01s
